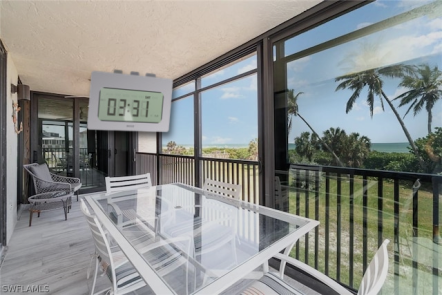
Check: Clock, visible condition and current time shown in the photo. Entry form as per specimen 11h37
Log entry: 3h31
